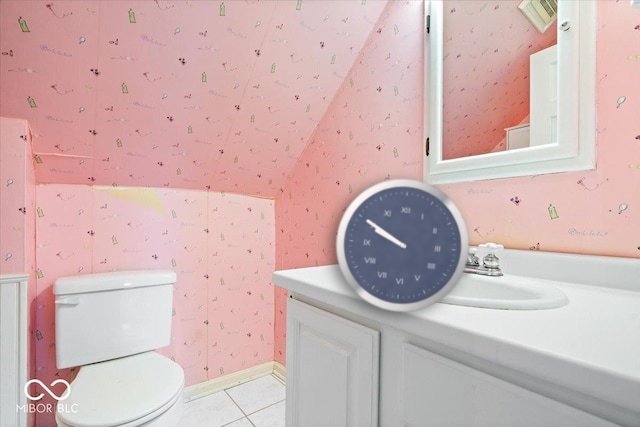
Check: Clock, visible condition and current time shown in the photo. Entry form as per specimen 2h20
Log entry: 9h50
